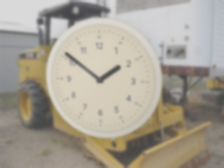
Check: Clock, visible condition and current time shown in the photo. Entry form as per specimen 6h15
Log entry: 1h51
